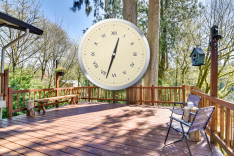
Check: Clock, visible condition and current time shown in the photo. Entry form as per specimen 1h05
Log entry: 12h33
